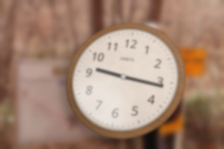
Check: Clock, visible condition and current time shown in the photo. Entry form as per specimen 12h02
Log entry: 9h16
